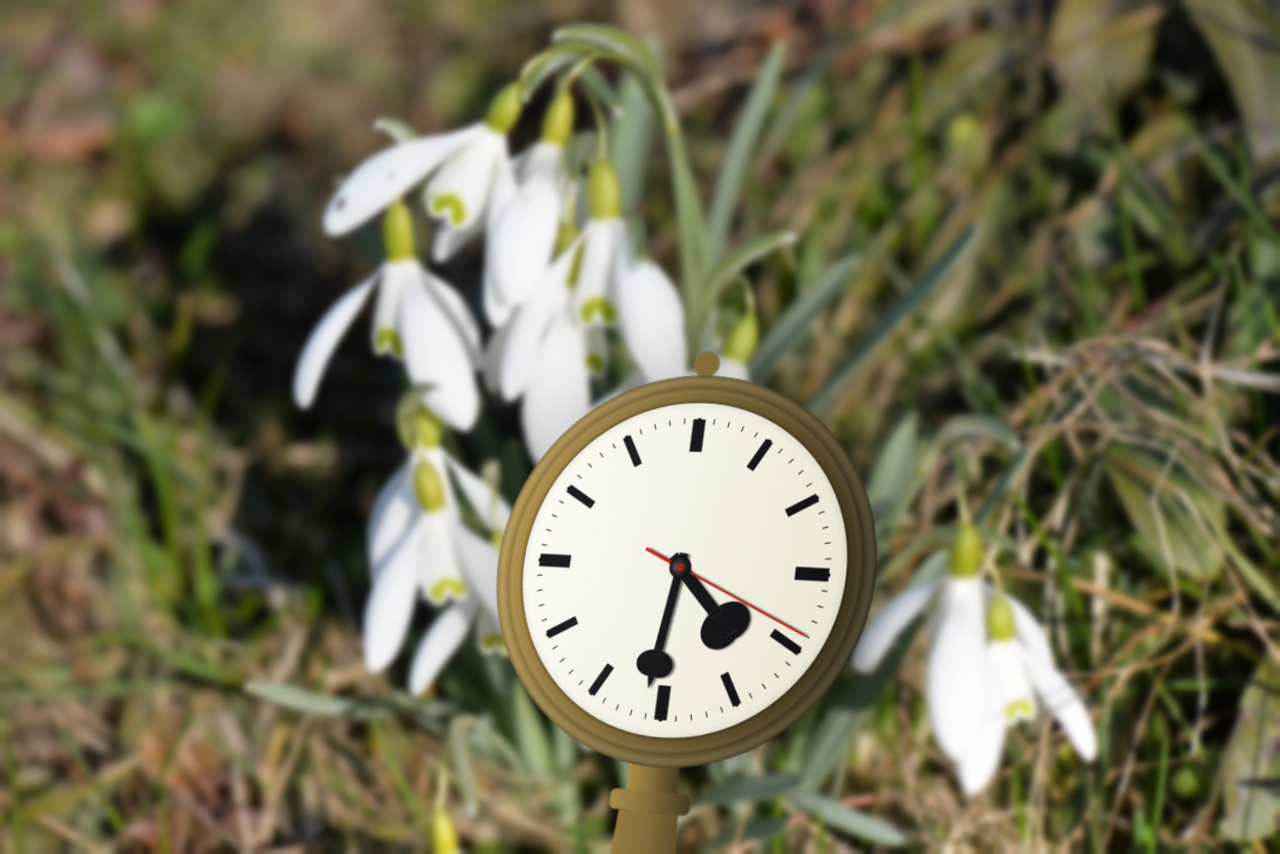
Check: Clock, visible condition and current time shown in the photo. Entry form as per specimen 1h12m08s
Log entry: 4h31m19s
